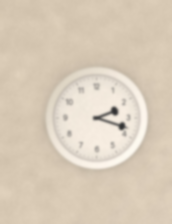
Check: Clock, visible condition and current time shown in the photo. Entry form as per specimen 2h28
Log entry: 2h18
